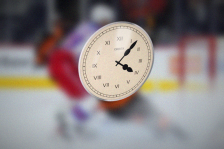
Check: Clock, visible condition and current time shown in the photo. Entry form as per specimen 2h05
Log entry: 4h07
